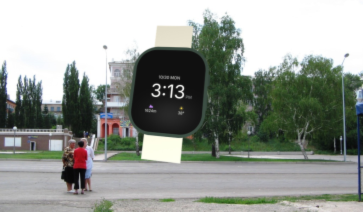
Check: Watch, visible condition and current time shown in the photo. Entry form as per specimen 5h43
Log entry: 3h13
